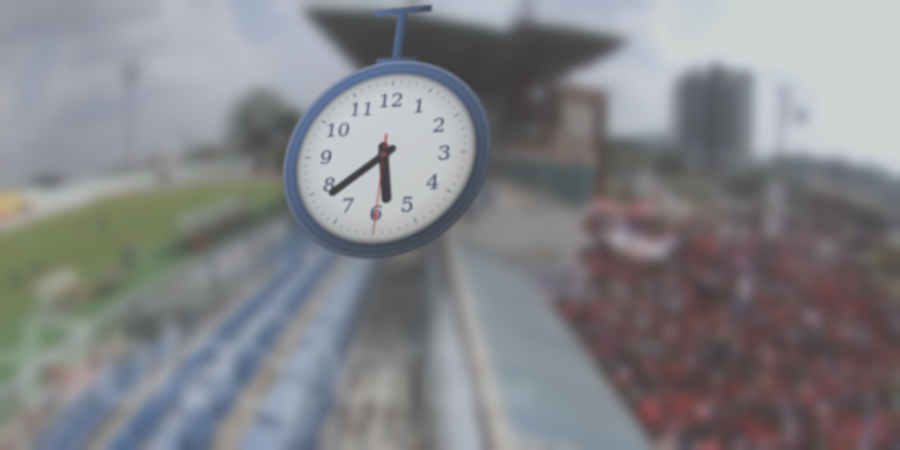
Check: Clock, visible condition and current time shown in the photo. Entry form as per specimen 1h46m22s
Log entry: 5h38m30s
